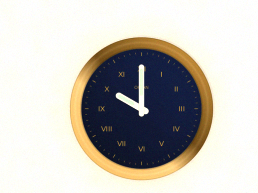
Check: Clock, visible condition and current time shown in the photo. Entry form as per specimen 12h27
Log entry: 10h00
